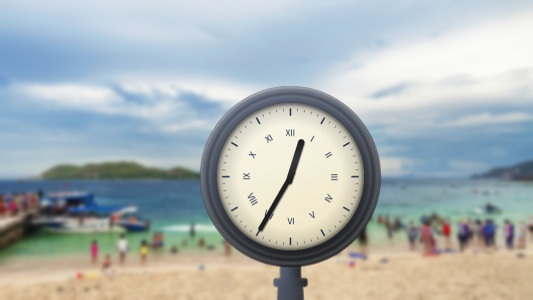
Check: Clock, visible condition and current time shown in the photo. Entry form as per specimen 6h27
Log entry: 12h35
